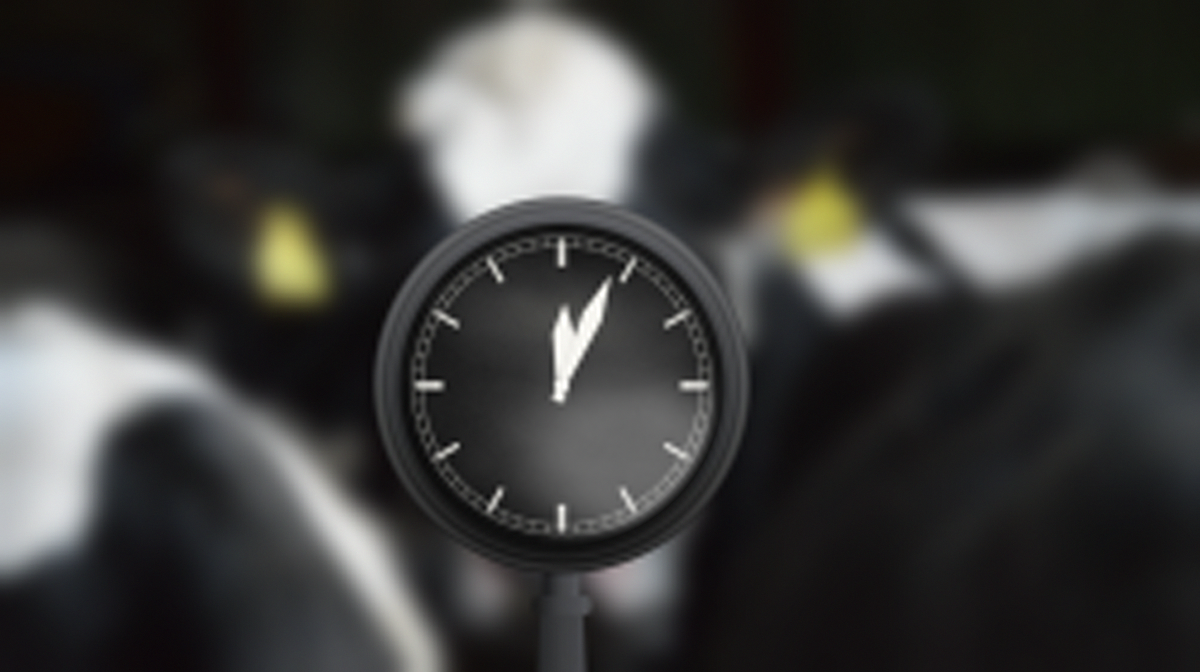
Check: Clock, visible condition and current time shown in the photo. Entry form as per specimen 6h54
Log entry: 12h04
